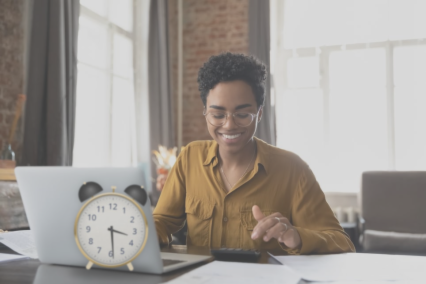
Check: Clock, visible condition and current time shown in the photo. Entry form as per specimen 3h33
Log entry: 3h29
